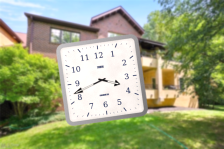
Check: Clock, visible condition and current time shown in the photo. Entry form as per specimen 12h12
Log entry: 3h42
